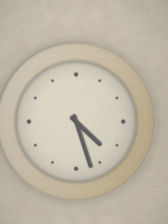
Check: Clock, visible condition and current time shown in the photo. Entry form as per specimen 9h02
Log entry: 4h27
